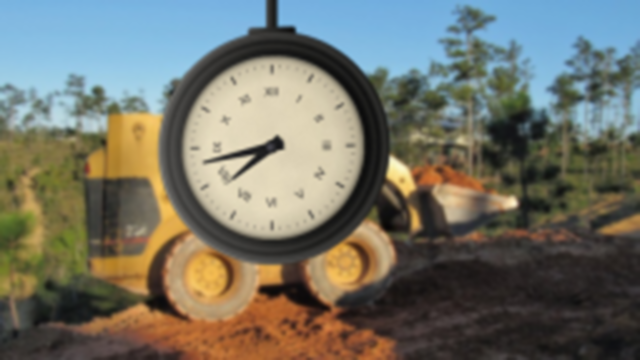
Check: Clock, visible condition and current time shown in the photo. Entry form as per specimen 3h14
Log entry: 7h43
